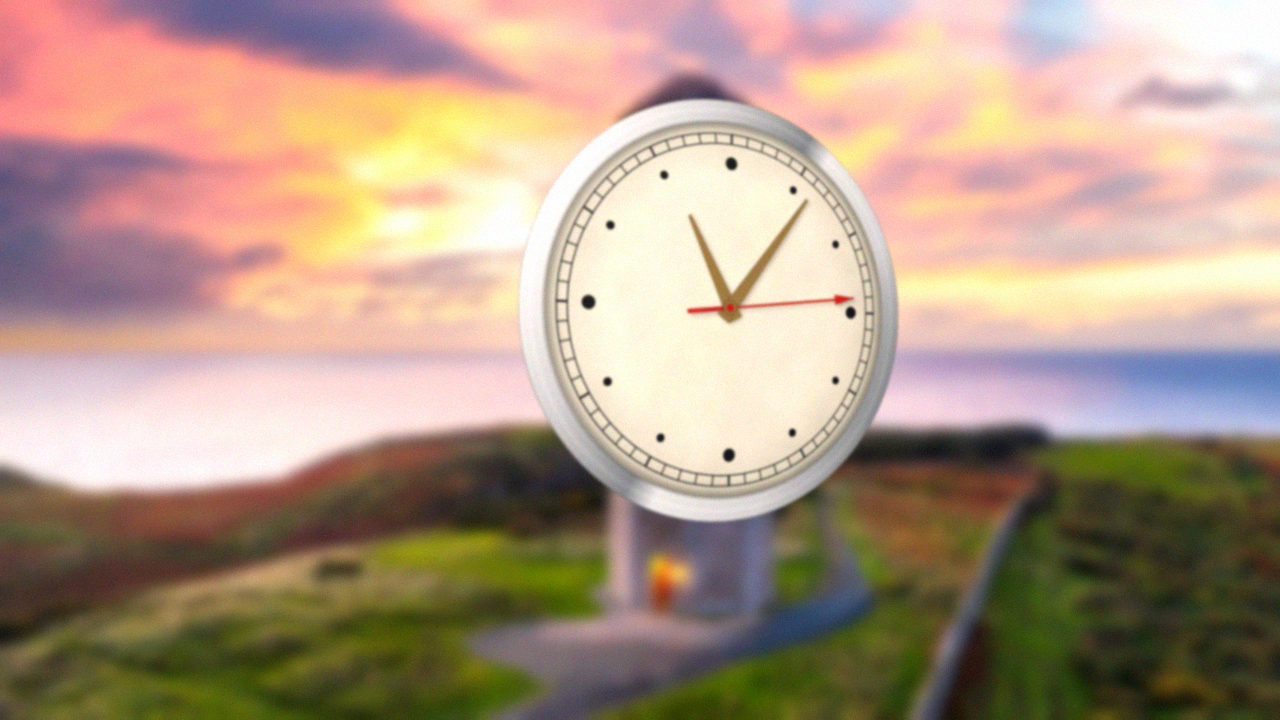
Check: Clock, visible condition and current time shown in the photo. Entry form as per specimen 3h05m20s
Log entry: 11h06m14s
